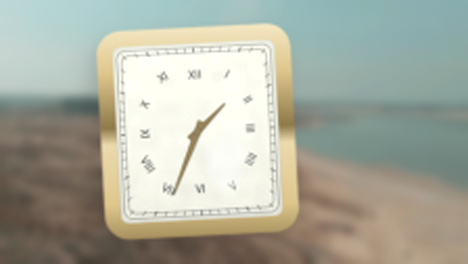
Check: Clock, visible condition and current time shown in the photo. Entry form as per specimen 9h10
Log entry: 1h34
